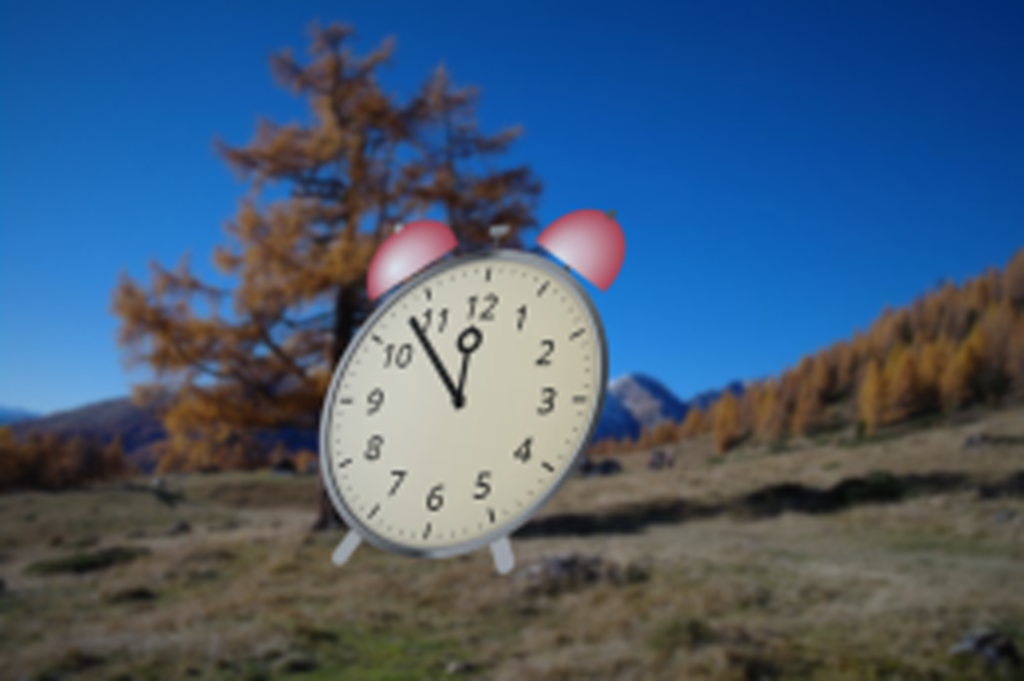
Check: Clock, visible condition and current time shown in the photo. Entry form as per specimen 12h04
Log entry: 11h53
